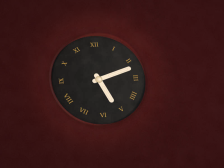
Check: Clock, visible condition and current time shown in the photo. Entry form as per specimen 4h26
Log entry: 5h12
